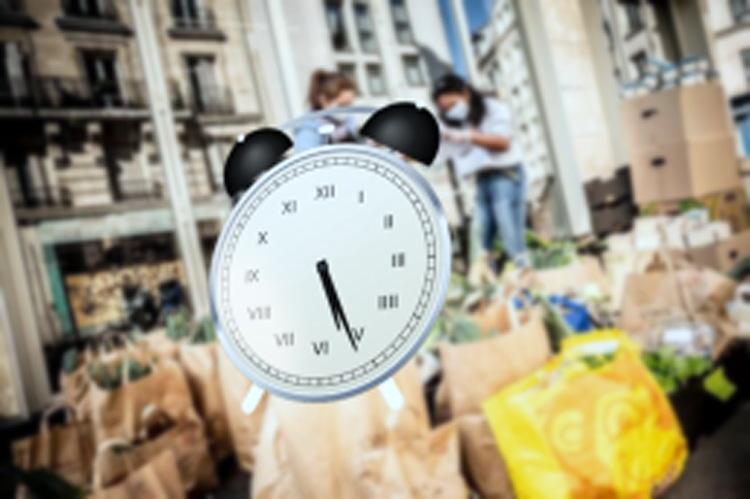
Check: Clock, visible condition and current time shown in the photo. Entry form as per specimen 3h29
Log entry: 5h26
